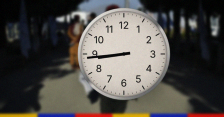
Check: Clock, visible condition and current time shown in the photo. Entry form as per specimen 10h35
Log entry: 8h44
